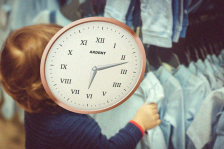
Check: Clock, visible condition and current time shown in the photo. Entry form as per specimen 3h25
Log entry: 6h12
